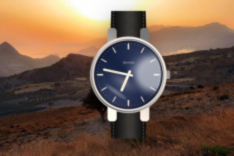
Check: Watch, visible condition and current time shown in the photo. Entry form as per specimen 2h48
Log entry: 6h47
